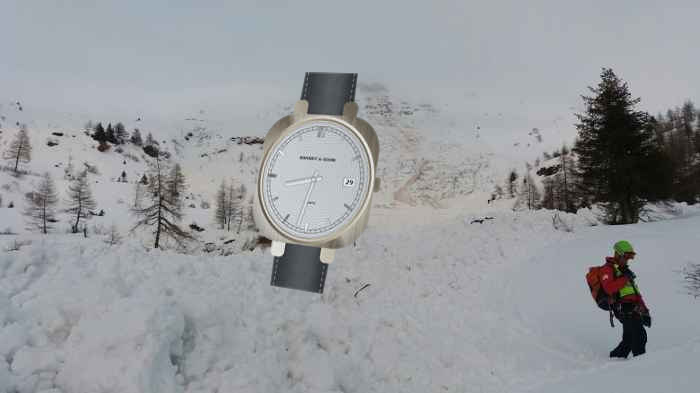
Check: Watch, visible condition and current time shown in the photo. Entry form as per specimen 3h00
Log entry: 8h32
